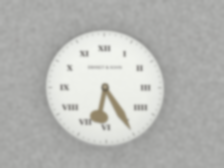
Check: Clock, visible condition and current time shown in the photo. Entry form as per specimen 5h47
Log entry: 6h25
